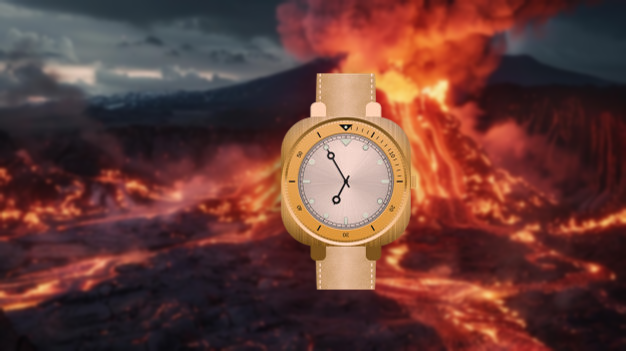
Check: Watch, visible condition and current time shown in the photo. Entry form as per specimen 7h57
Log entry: 6h55
